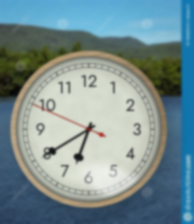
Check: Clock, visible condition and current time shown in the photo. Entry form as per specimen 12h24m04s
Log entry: 6h39m49s
